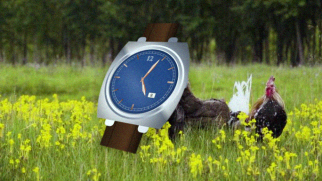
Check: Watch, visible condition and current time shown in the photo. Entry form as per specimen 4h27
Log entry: 5h04
